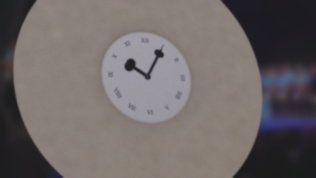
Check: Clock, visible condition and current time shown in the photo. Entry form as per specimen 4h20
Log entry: 10h05
